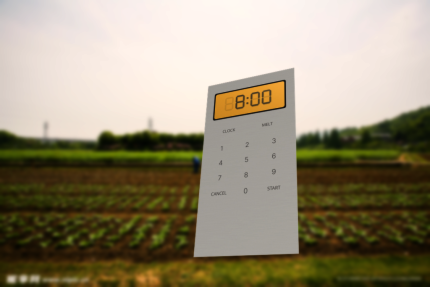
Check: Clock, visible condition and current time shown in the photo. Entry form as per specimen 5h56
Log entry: 8h00
